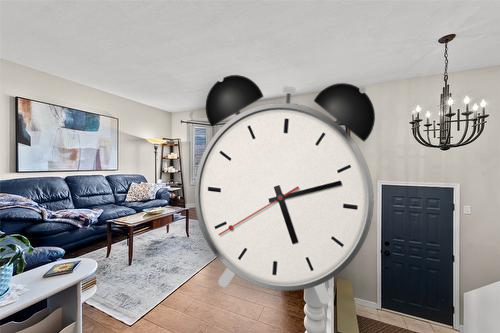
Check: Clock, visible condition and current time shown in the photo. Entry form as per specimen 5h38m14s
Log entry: 5h11m39s
